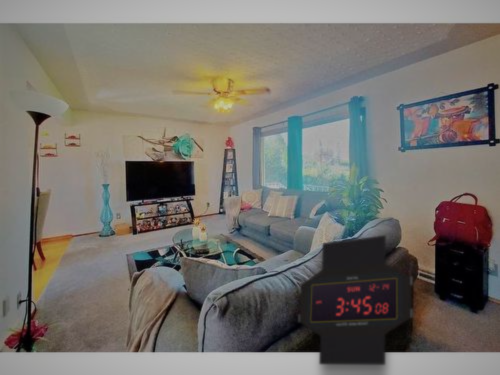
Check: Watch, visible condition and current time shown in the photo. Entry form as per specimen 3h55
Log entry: 3h45
